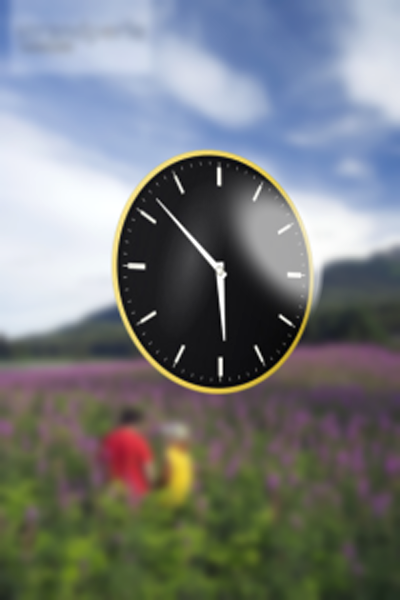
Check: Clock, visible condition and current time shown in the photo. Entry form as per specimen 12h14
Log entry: 5h52
